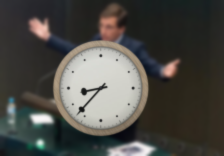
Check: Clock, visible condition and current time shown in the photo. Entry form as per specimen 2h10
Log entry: 8h37
